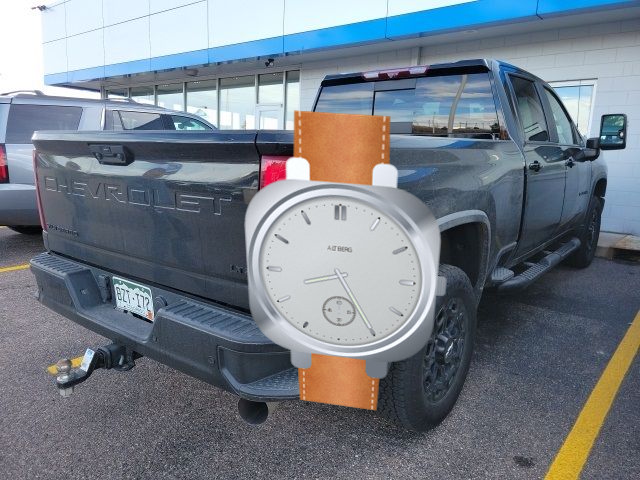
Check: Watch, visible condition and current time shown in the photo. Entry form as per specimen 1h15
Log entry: 8h25
